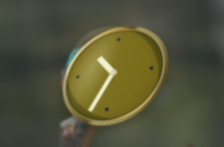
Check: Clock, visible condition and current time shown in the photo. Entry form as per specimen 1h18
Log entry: 10h34
